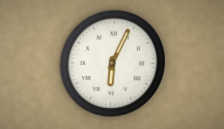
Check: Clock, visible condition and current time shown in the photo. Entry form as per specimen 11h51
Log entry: 6h04
